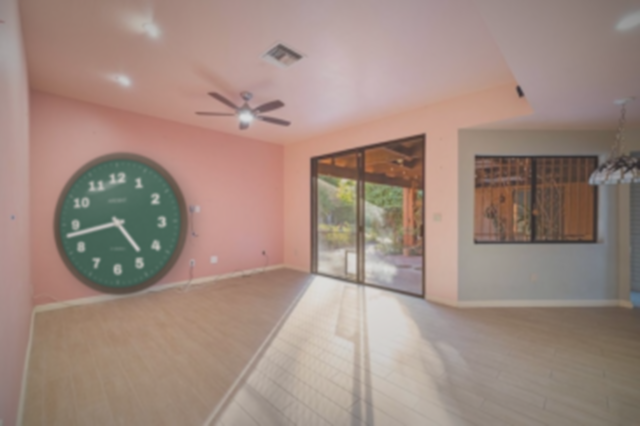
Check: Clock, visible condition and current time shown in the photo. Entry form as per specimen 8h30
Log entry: 4h43
